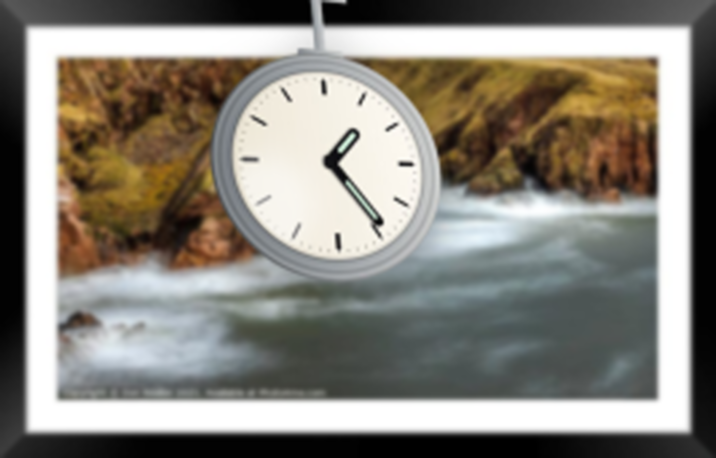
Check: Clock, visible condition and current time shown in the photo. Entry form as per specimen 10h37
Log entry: 1h24
